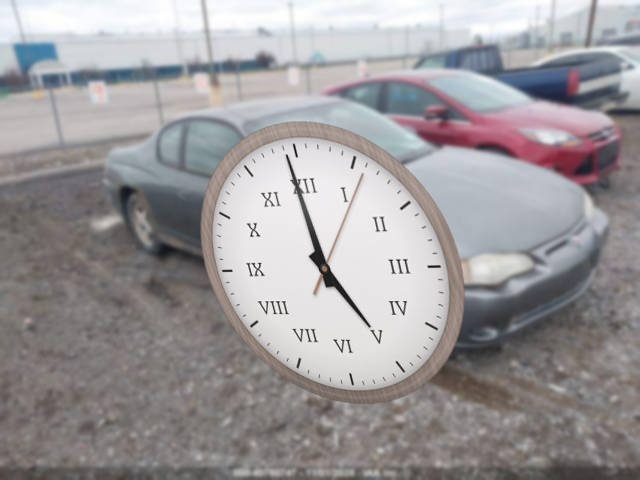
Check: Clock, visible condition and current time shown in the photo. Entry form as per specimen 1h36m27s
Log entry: 4h59m06s
